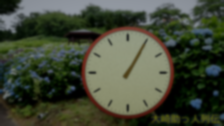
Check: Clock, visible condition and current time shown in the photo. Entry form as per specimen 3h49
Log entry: 1h05
